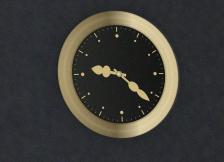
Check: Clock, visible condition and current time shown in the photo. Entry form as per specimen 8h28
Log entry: 9h22
